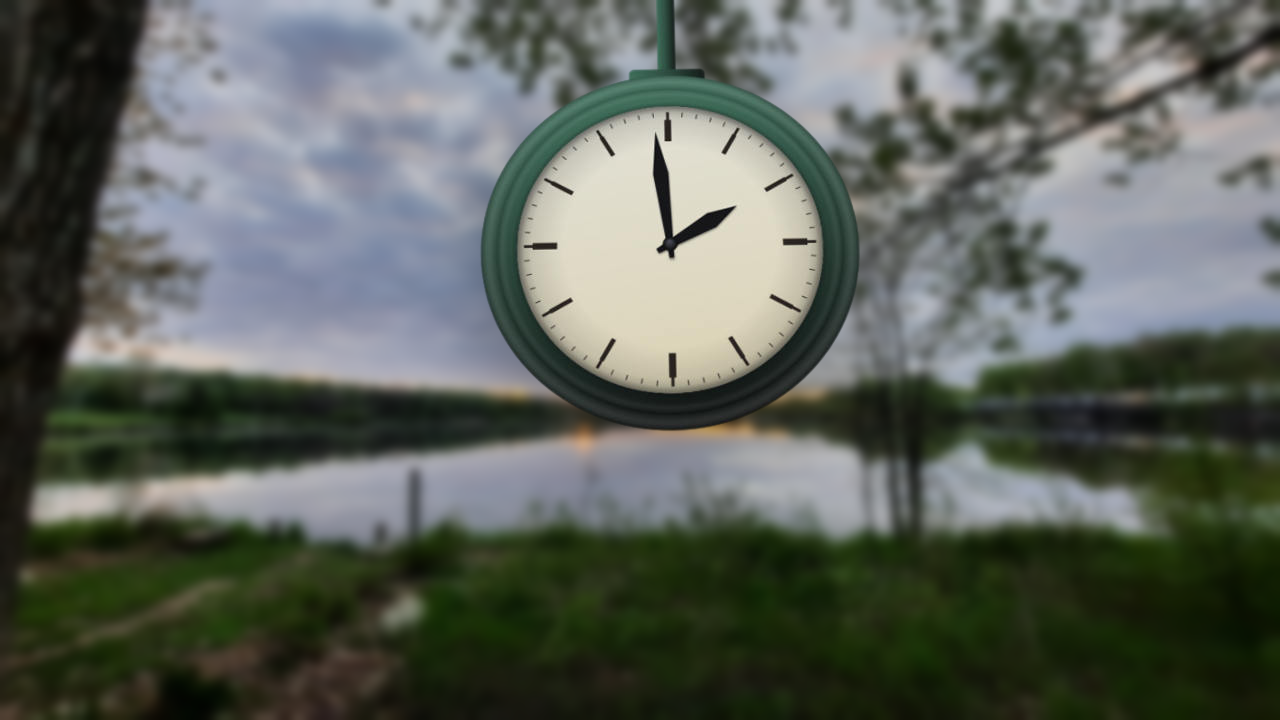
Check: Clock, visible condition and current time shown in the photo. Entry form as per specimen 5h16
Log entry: 1h59
